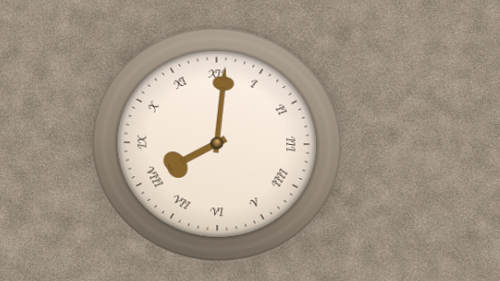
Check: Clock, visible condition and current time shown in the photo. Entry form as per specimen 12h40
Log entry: 8h01
